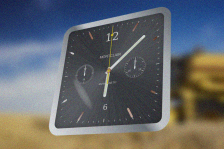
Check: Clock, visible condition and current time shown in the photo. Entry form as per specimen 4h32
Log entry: 6h08
